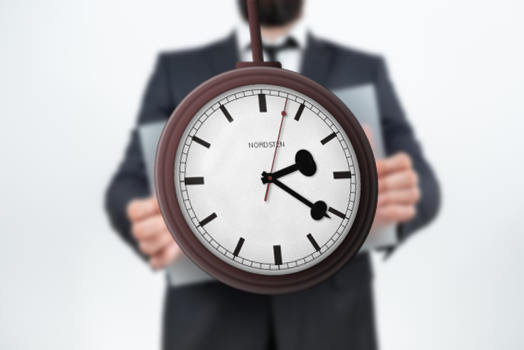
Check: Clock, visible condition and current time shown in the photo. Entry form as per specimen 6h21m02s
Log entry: 2h21m03s
